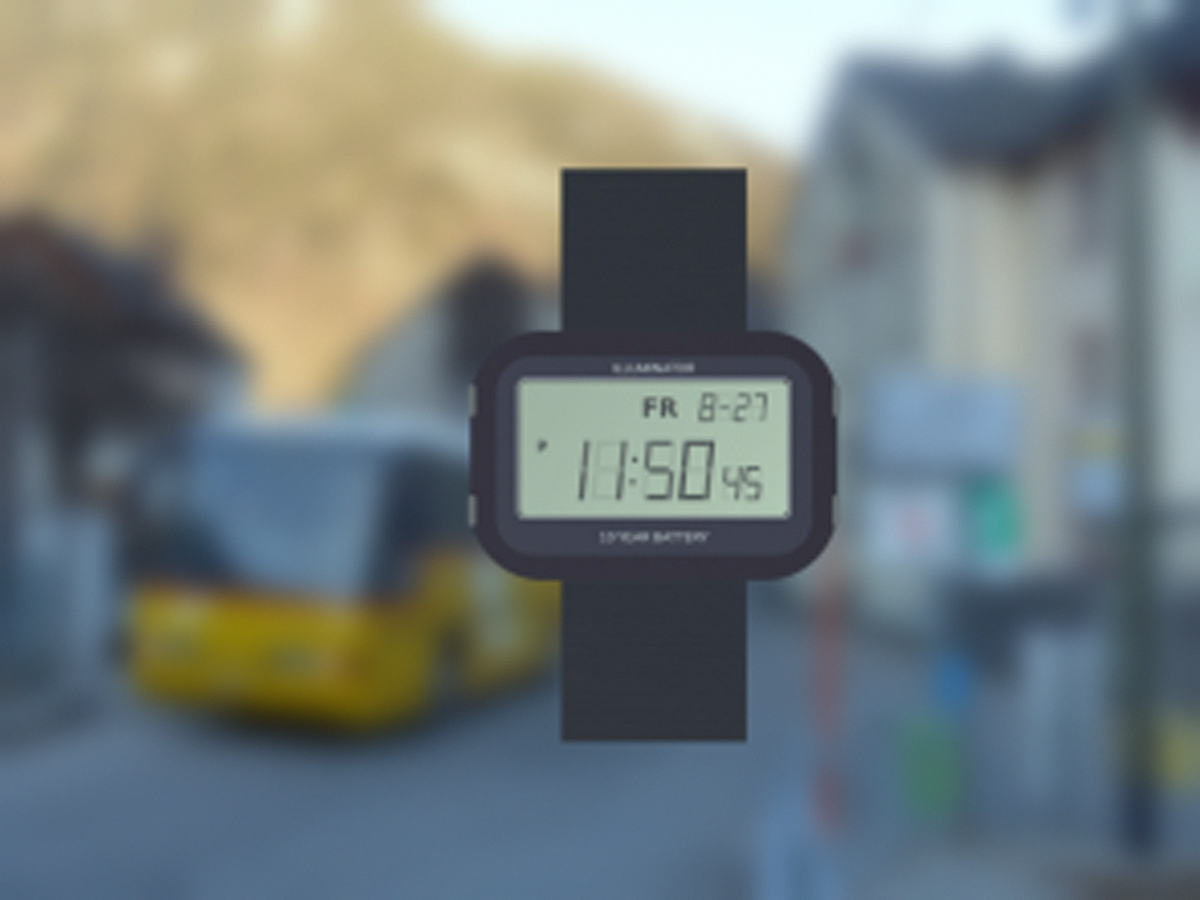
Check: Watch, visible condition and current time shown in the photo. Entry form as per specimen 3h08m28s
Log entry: 11h50m45s
